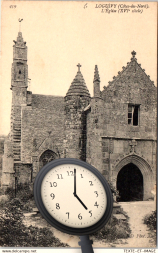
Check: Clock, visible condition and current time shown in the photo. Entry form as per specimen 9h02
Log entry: 5h02
